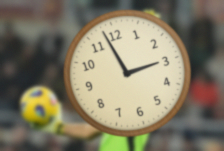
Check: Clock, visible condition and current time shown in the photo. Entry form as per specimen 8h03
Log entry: 2h58
